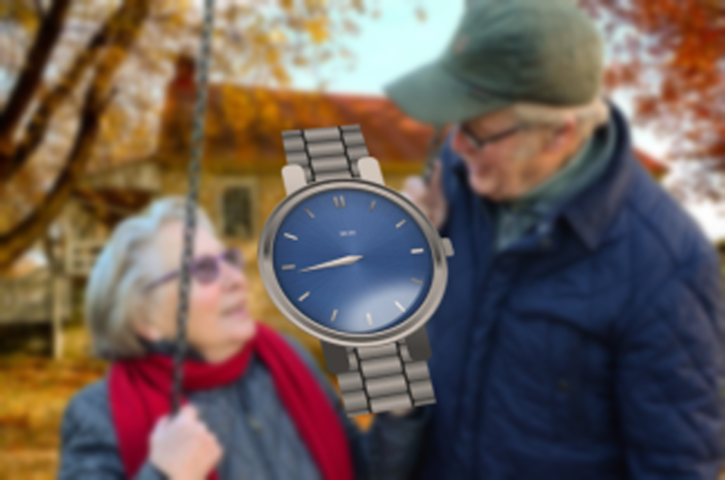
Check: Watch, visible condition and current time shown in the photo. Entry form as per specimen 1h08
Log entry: 8h44
